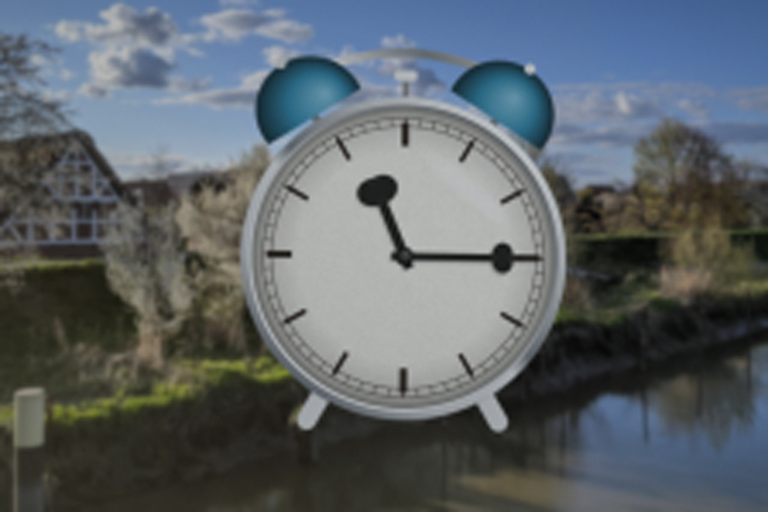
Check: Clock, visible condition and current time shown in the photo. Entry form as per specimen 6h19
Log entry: 11h15
